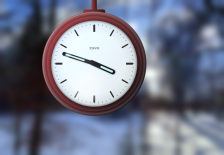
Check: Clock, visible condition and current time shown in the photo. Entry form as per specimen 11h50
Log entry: 3h48
